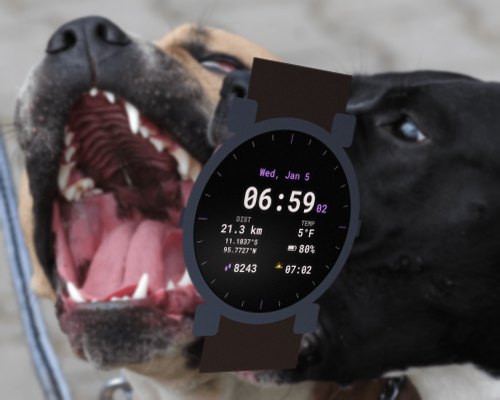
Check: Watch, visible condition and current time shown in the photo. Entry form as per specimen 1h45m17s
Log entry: 6h59m02s
